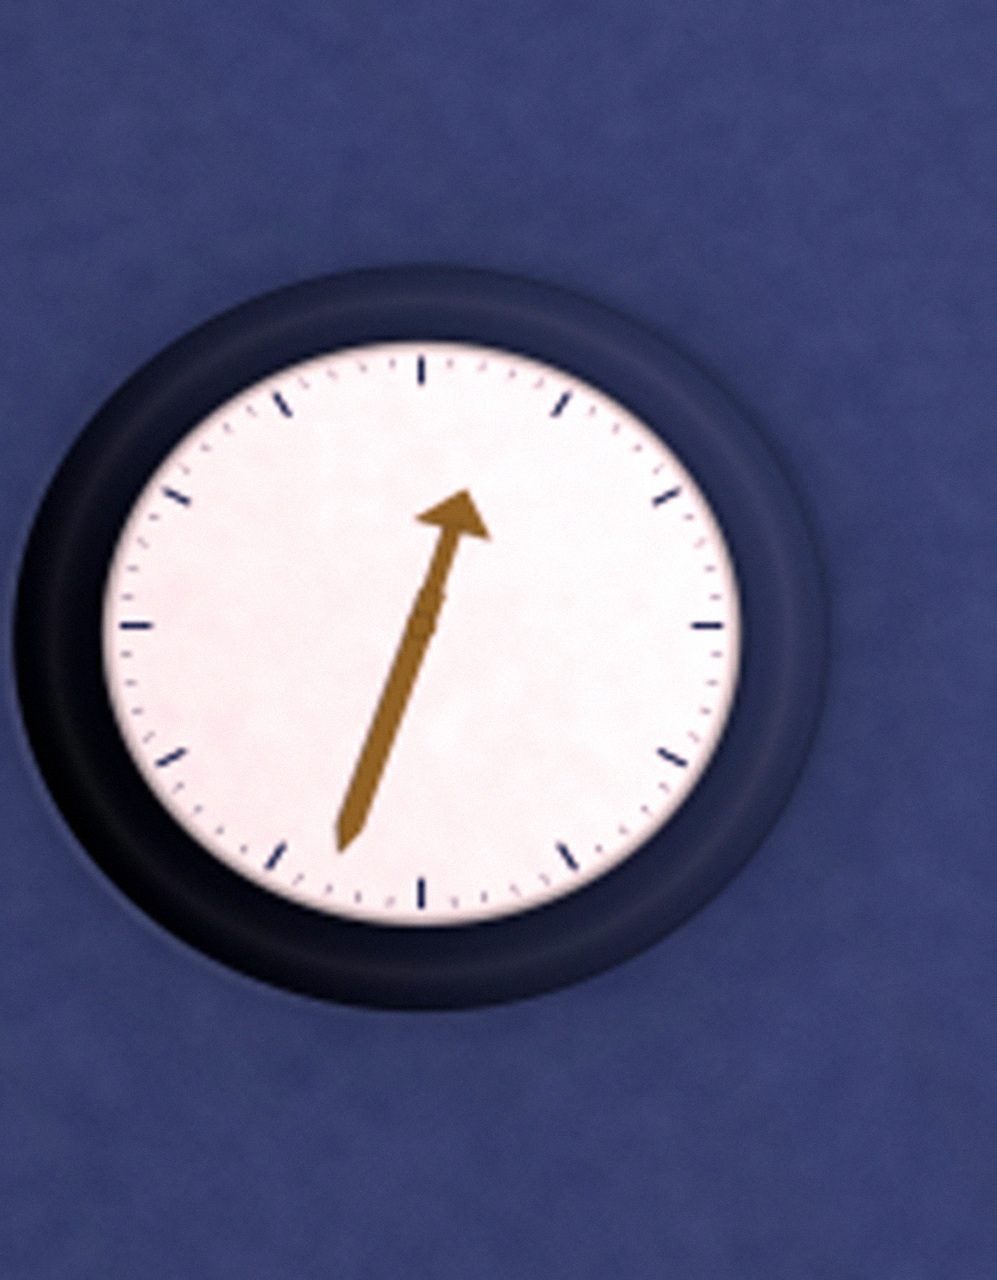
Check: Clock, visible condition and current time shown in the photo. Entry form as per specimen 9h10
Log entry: 12h33
